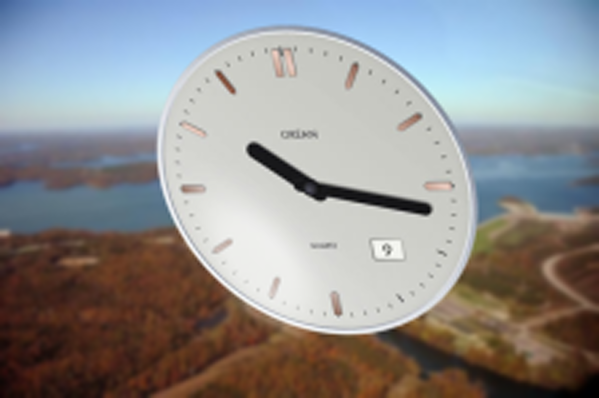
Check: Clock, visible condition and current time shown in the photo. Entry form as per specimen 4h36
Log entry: 10h17
